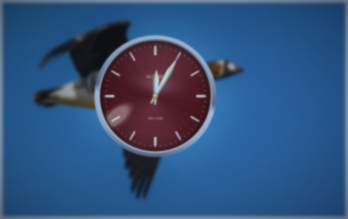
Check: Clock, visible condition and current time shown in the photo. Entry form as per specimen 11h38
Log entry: 12h05
